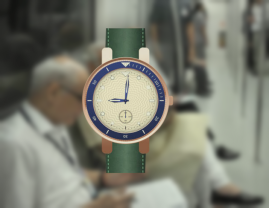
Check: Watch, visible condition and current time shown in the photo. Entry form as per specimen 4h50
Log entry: 9h01
